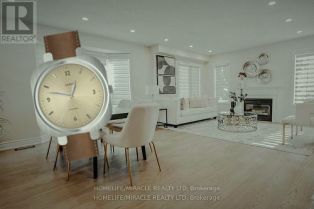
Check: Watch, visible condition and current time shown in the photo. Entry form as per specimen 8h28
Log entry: 12h48
